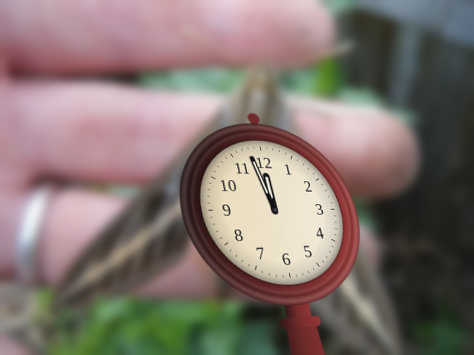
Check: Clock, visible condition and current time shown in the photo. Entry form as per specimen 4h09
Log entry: 11h58
